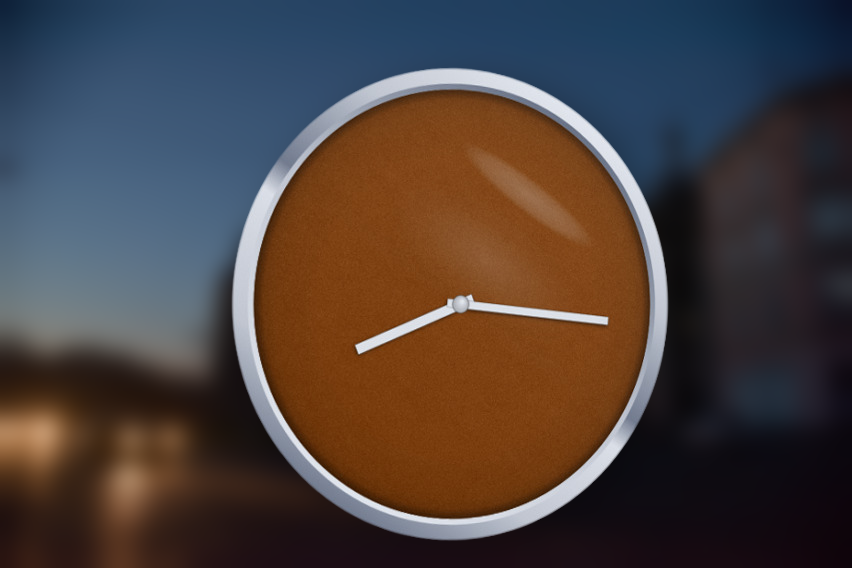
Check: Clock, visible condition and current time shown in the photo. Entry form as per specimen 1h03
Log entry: 8h16
